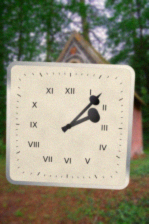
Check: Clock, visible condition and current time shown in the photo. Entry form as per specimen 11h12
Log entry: 2h07
